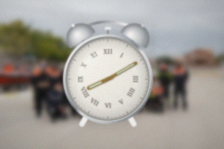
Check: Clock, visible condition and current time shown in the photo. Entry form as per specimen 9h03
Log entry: 8h10
